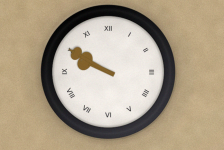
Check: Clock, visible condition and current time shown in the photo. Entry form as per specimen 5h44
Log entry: 9h50
